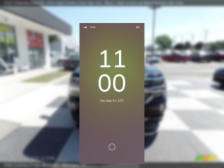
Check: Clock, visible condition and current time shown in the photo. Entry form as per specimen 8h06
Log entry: 11h00
